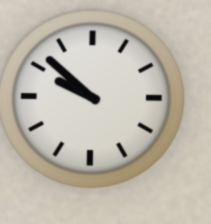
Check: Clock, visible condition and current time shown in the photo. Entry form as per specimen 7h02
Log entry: 9h52
